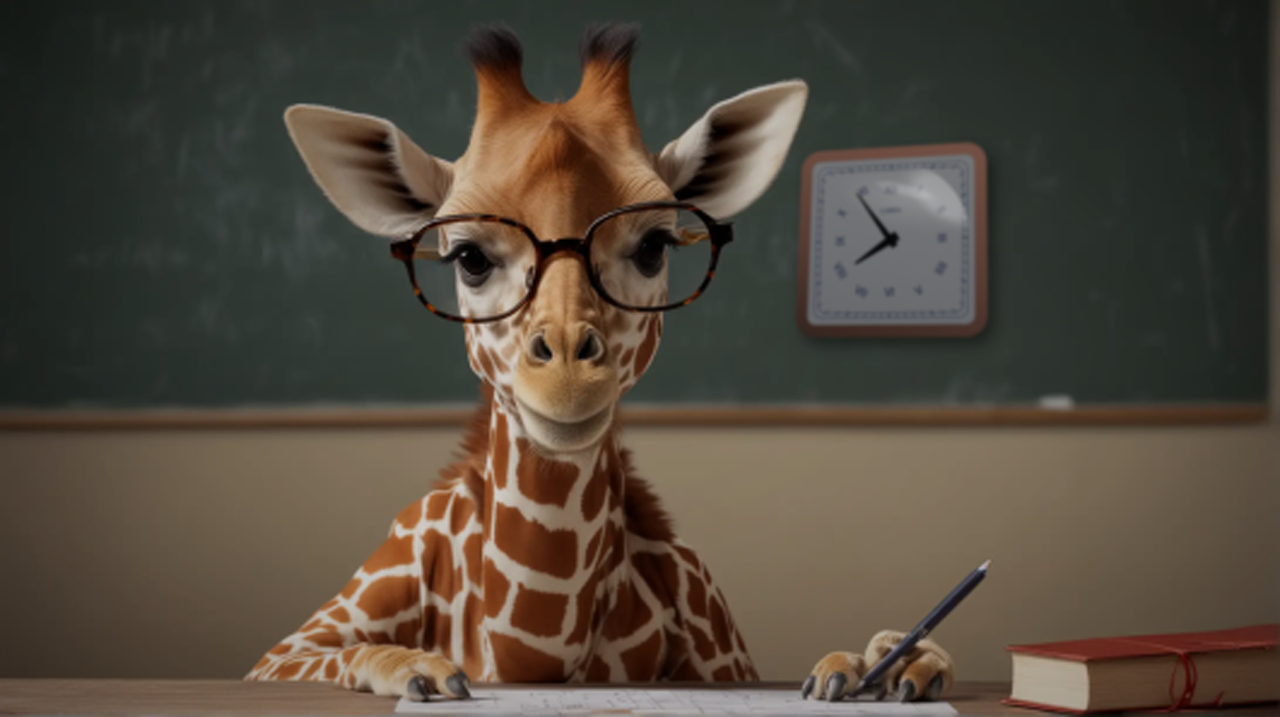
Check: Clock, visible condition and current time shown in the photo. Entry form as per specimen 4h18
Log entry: 7h54
